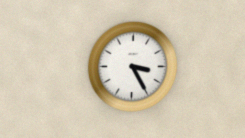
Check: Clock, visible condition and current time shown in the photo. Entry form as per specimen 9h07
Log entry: 3h25
